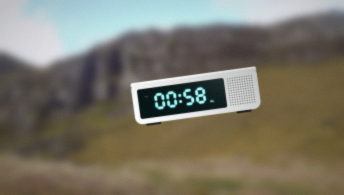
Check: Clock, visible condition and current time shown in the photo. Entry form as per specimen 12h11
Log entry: 0h58
